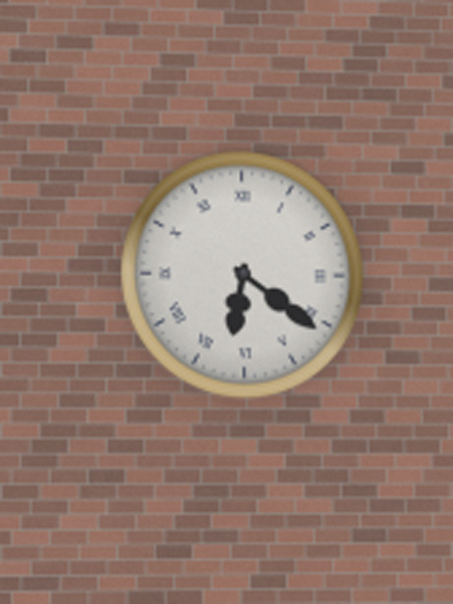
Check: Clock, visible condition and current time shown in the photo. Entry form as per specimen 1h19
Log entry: 6h21
